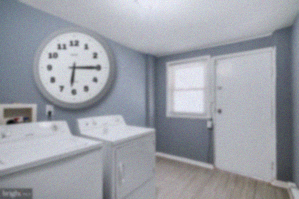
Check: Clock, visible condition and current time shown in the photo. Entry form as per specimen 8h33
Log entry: 6h15
